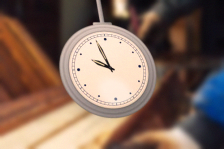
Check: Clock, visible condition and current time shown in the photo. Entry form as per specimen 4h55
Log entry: 9h57
